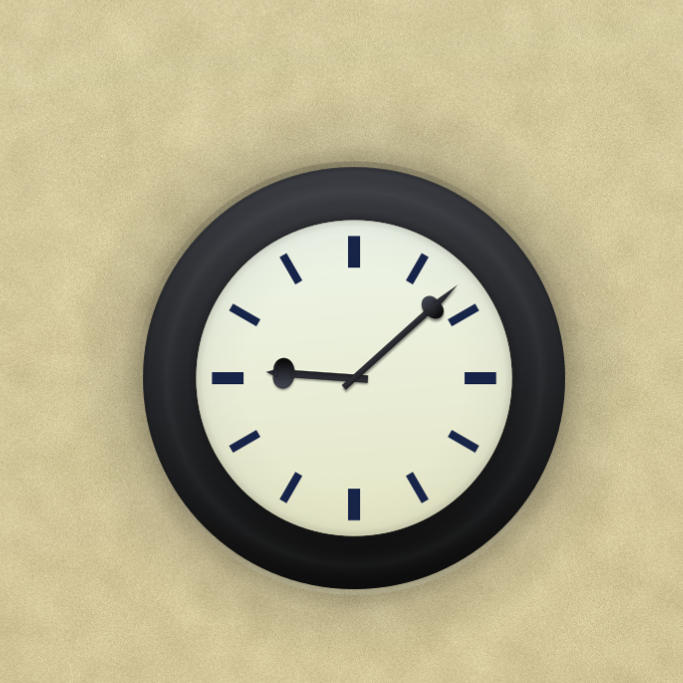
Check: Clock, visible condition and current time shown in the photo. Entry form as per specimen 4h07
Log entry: 9h08
